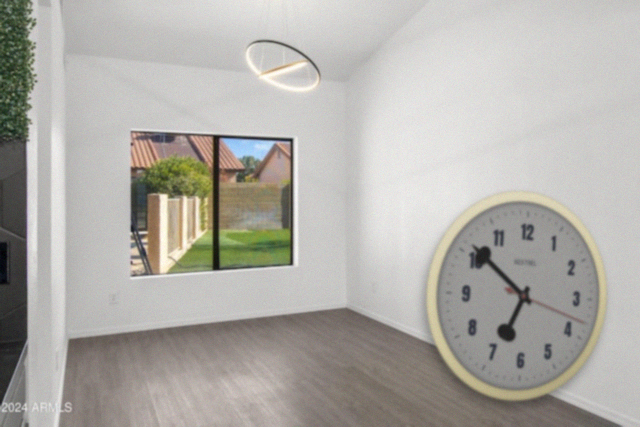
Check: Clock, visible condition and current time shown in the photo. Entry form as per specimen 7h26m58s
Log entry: 6h51m18s
